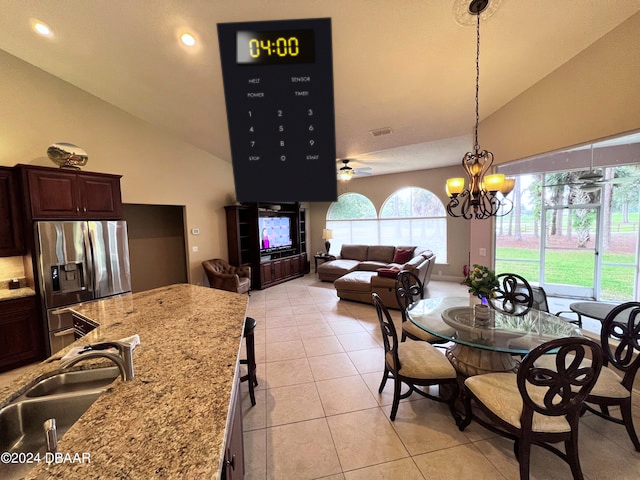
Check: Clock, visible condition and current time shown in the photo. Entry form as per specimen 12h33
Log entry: 4h00
